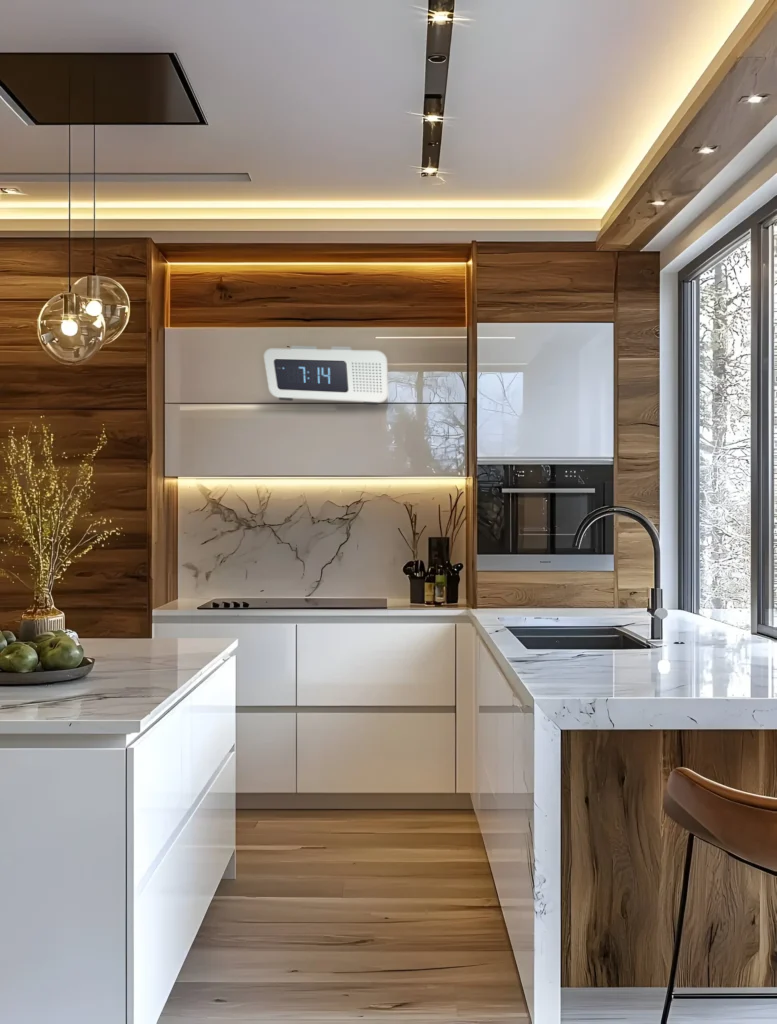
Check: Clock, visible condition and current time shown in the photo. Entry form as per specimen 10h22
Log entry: 7h14
